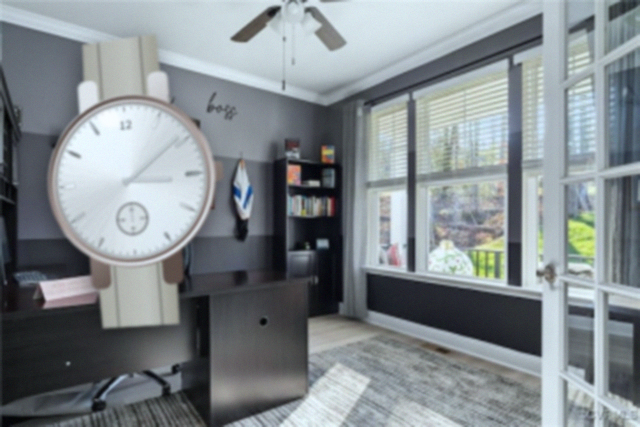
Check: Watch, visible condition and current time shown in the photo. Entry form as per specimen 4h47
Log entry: 3h09
